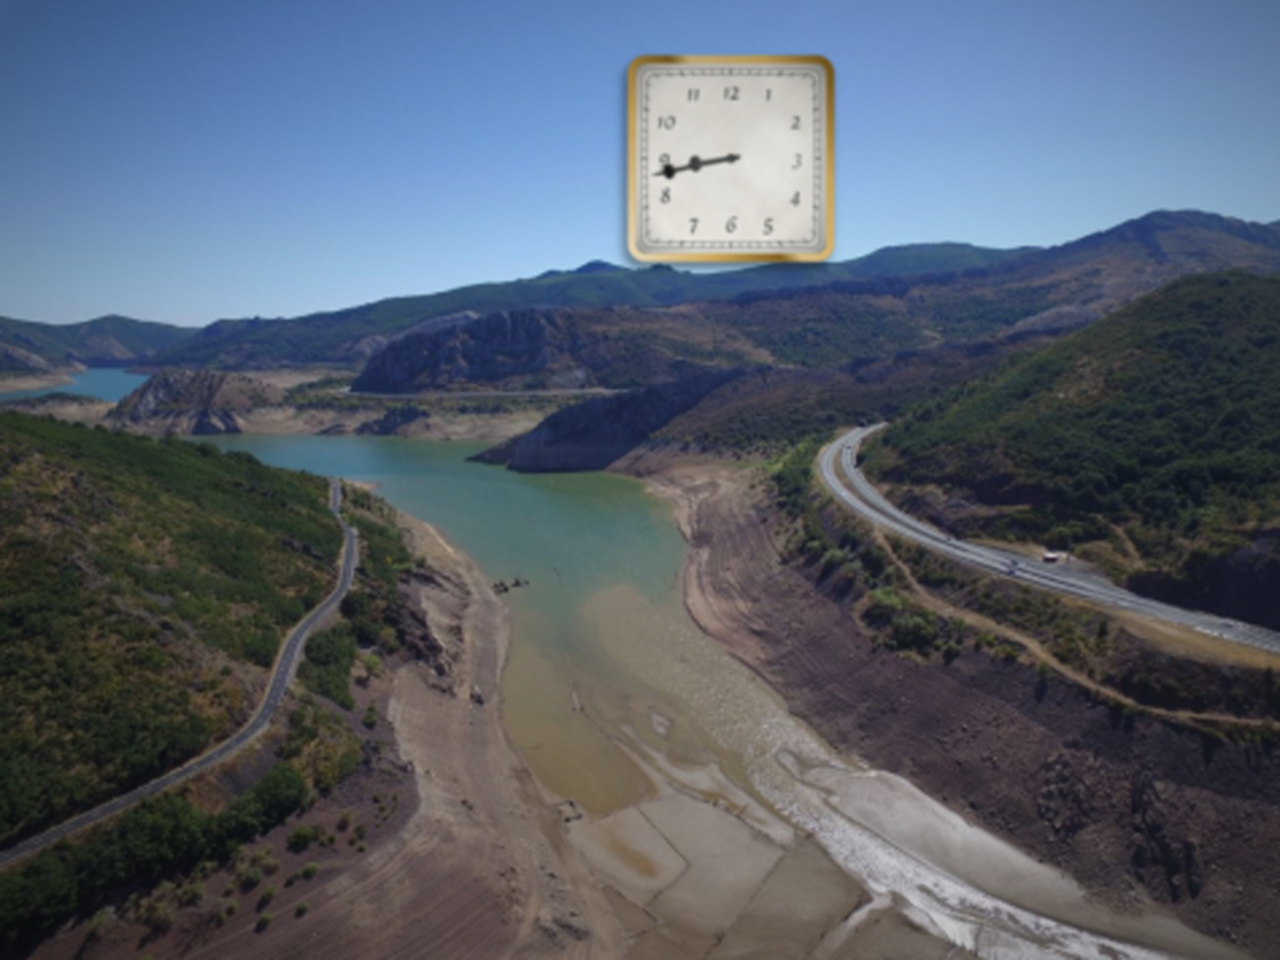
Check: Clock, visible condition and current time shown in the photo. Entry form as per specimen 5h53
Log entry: 8h43
